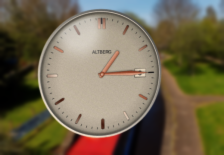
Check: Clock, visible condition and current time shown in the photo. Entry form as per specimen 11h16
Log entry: 1h15
